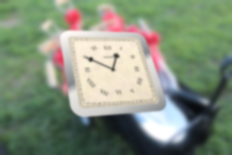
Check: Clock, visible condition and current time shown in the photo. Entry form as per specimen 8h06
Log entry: 12h50
